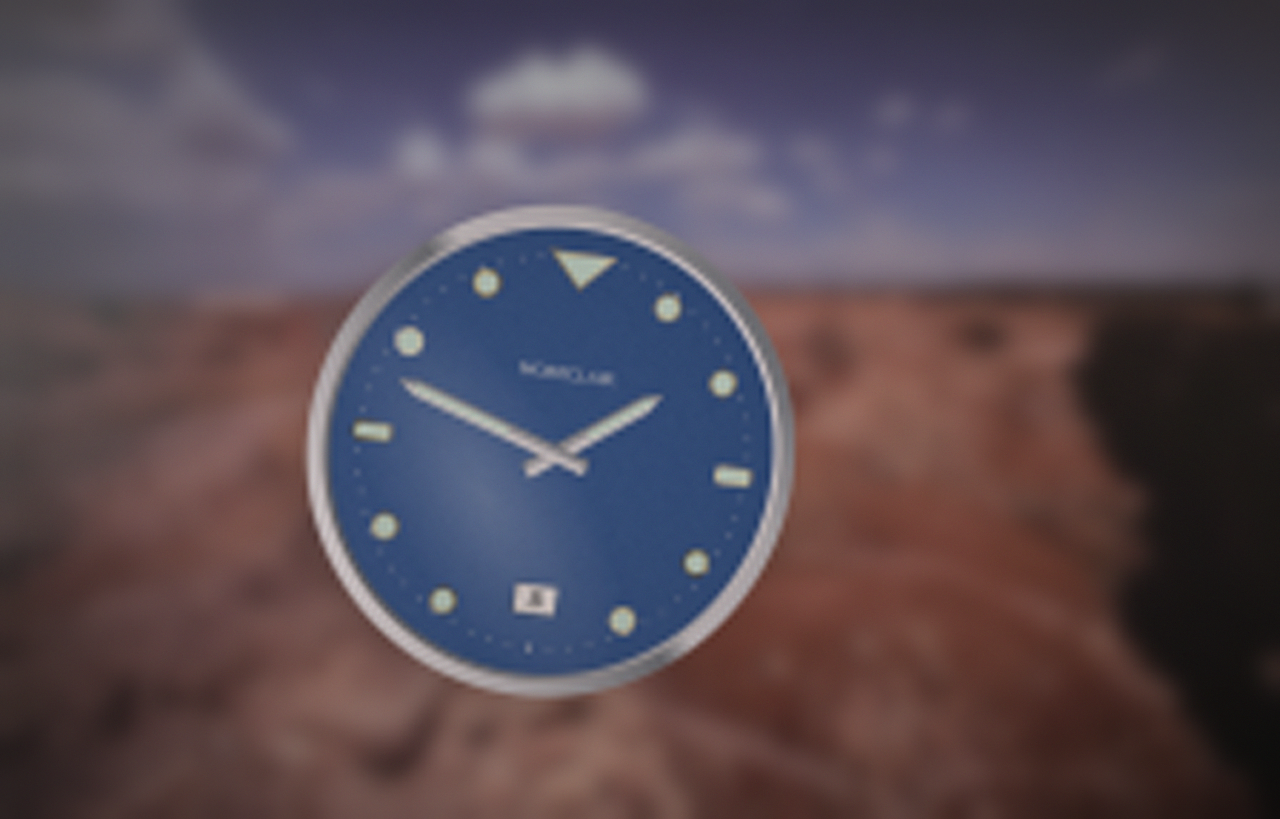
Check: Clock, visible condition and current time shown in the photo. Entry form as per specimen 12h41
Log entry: 1h48
